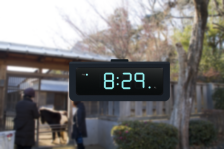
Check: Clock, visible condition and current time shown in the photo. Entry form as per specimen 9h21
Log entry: 8h29
